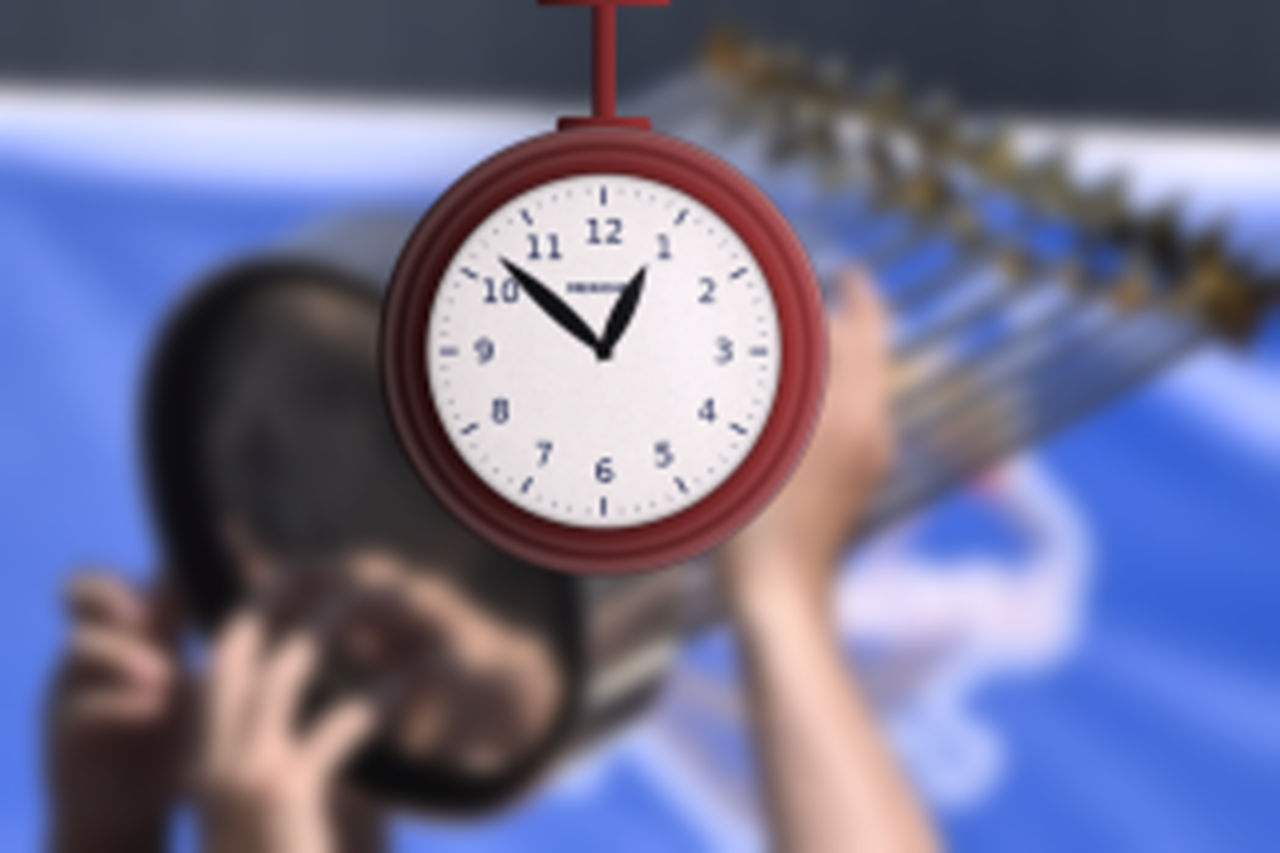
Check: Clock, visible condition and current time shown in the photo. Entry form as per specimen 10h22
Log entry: 12h52
